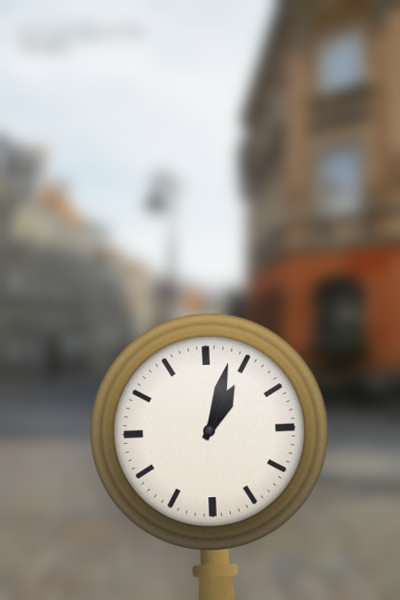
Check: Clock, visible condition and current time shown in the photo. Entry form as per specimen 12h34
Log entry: 1h03
